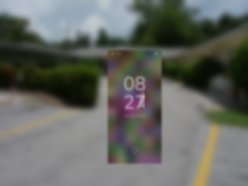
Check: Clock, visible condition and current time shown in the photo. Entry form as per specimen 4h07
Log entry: 8h27
